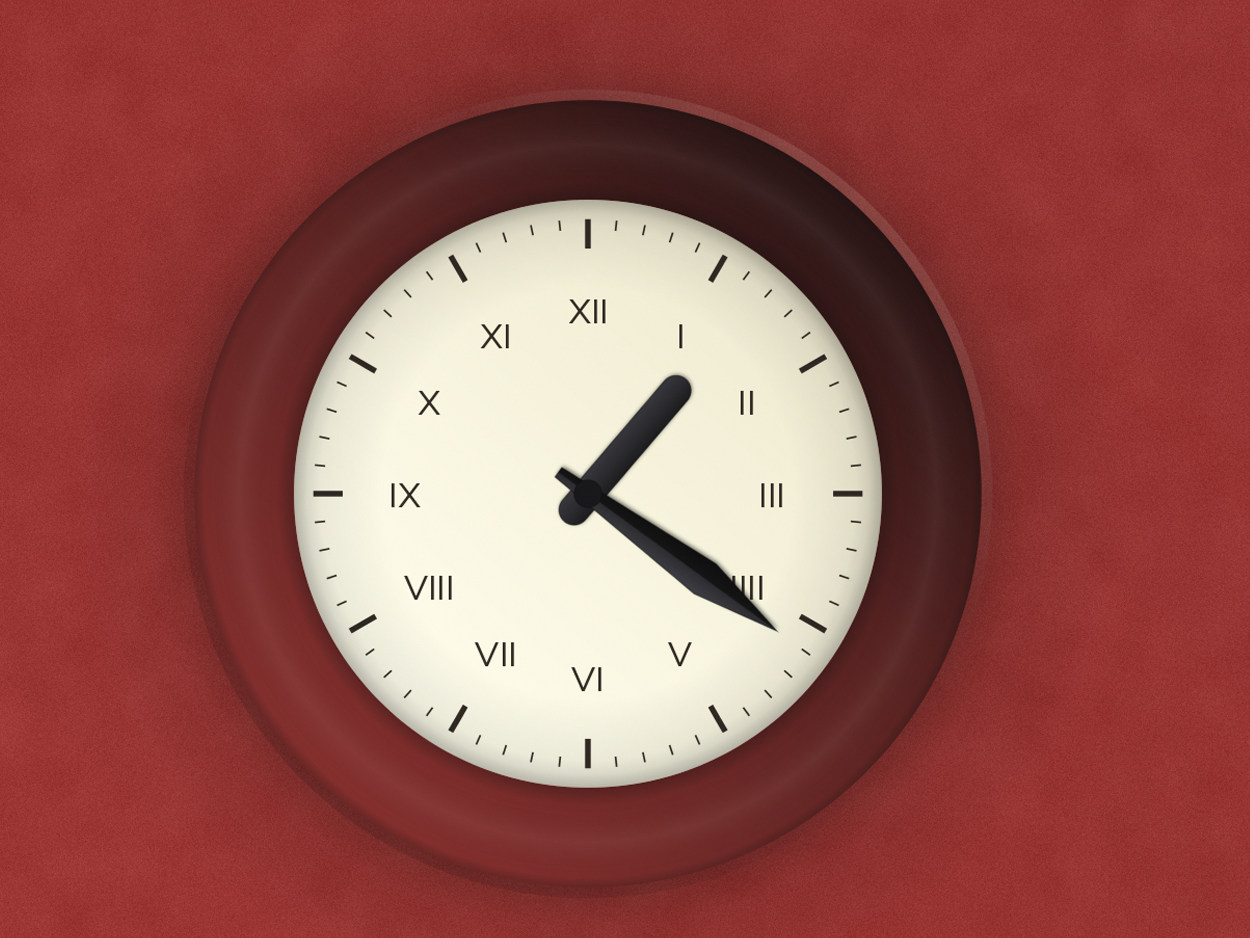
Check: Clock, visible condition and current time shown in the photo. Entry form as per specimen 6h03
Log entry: 1h21
